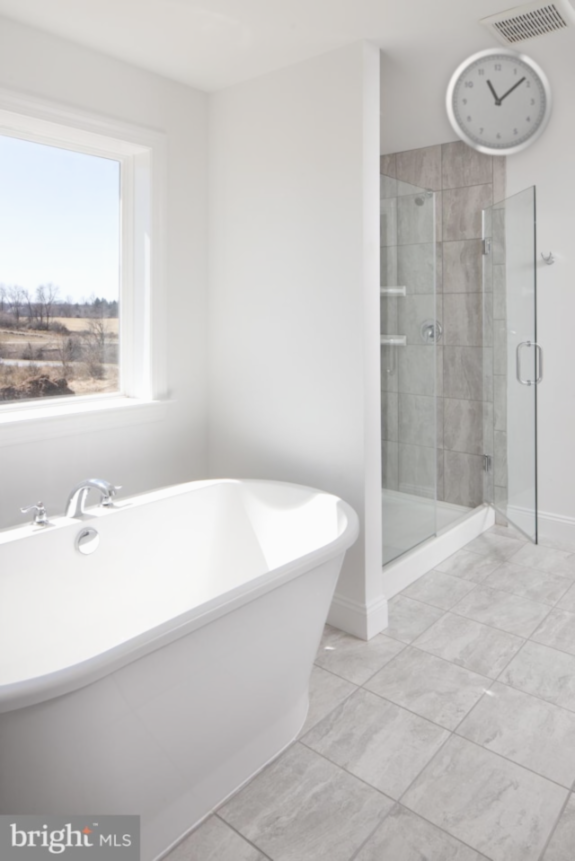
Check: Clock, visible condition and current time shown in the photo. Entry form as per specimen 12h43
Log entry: 11h08
